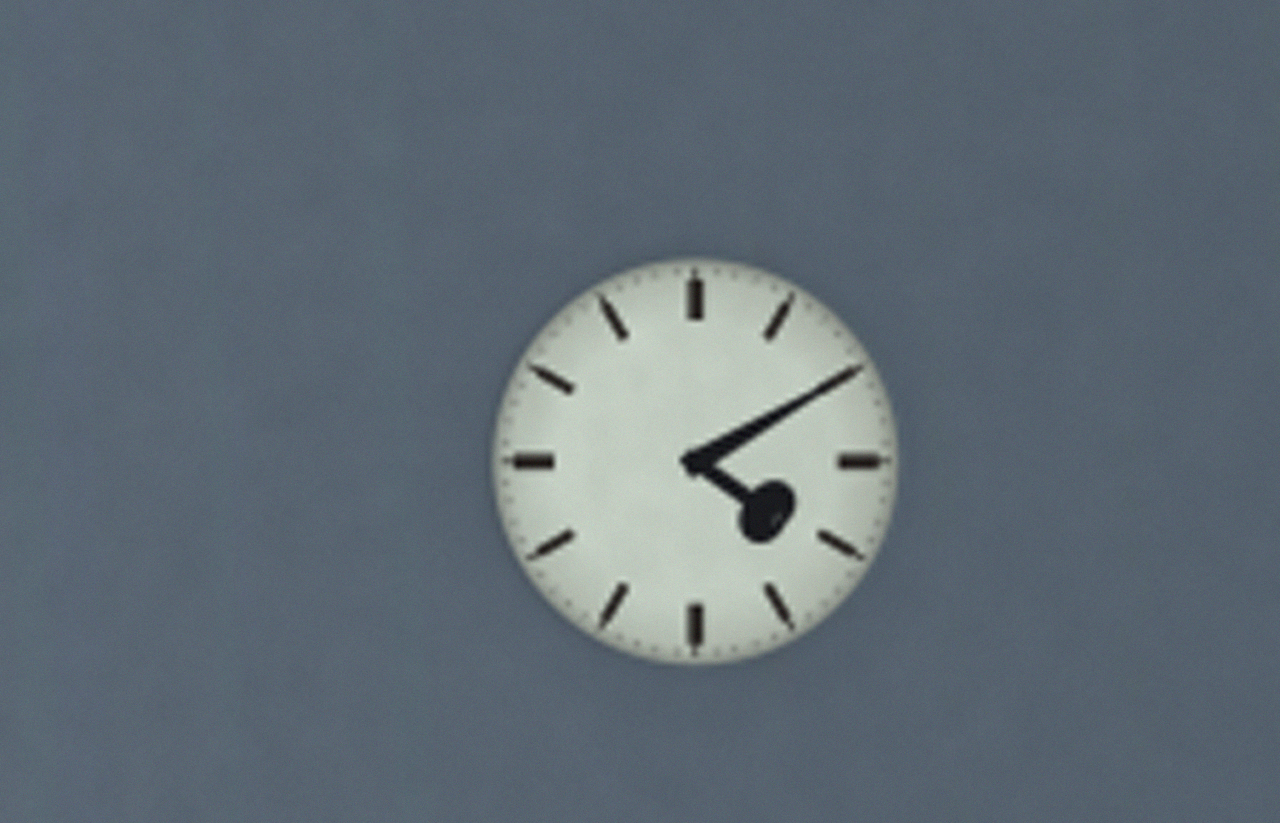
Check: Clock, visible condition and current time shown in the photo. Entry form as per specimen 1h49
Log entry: 4h10
